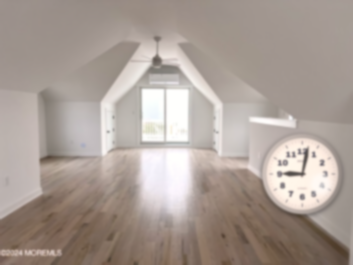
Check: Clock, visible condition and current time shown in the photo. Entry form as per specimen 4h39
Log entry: 9h02
